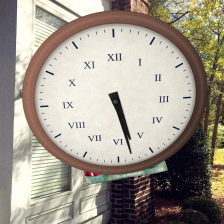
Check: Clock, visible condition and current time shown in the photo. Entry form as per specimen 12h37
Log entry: 5h28
